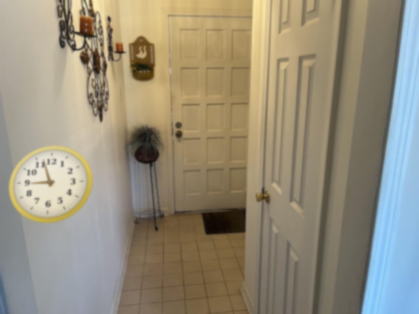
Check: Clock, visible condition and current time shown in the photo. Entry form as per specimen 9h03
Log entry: 8h57
